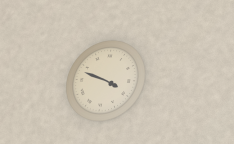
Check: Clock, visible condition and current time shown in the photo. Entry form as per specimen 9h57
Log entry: 3h48
